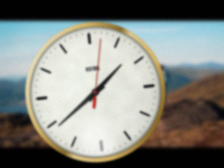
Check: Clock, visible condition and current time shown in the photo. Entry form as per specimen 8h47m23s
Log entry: 1h39m02s
